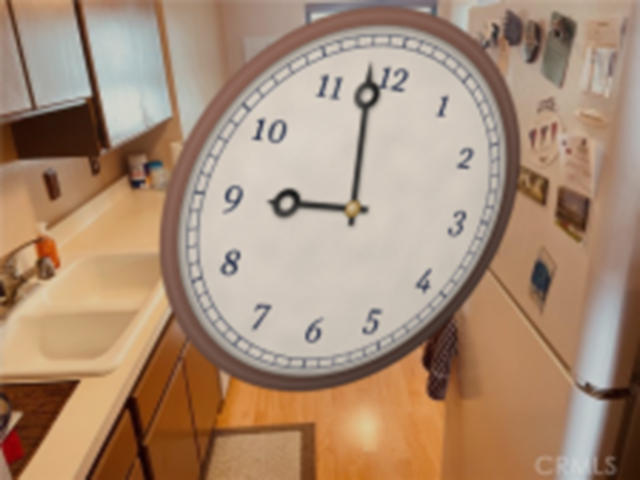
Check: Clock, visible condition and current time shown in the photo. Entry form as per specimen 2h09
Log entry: 8h58
